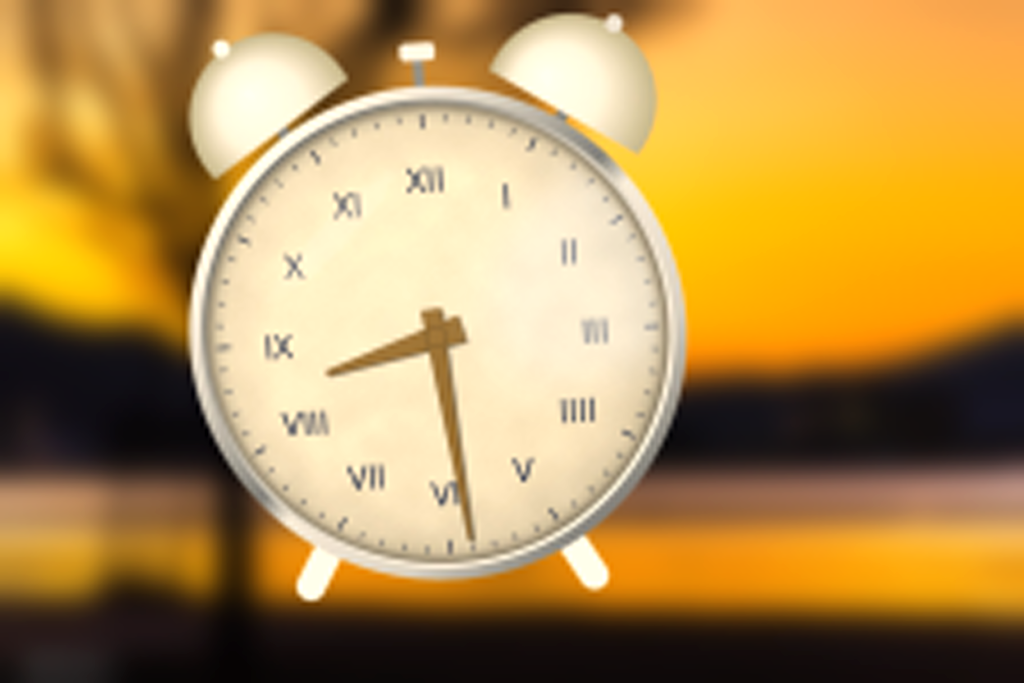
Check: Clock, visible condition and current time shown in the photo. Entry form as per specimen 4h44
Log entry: 8h29
